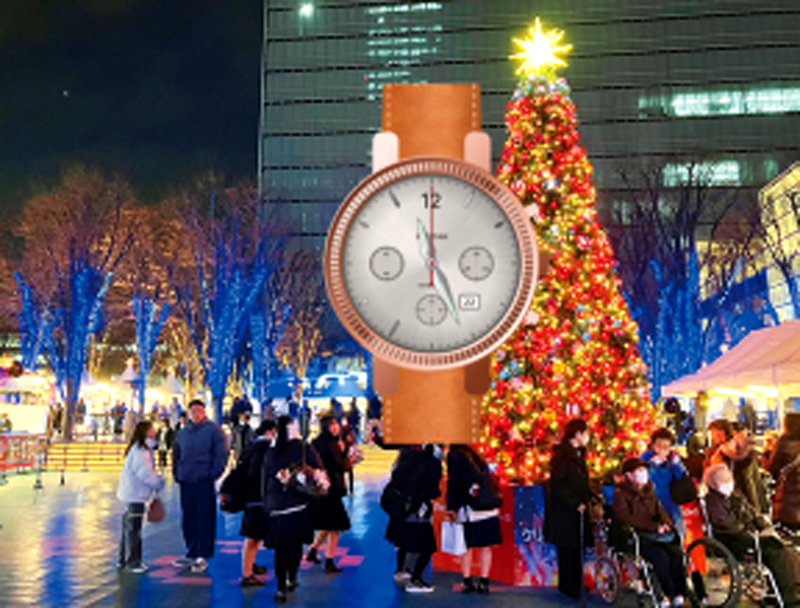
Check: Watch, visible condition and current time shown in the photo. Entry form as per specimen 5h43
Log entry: 11h26
